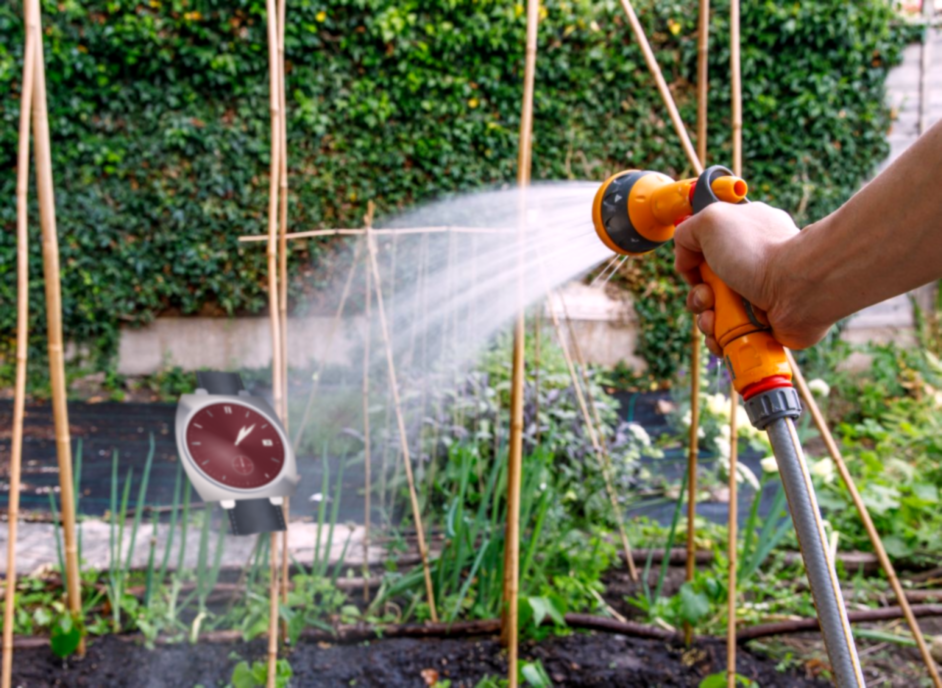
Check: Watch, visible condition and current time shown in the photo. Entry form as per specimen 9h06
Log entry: 1h08
